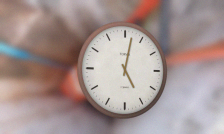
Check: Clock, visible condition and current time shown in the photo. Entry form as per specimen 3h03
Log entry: 5h02
